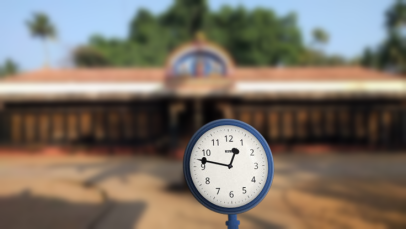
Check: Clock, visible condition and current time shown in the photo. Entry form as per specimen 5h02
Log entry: 12h47
